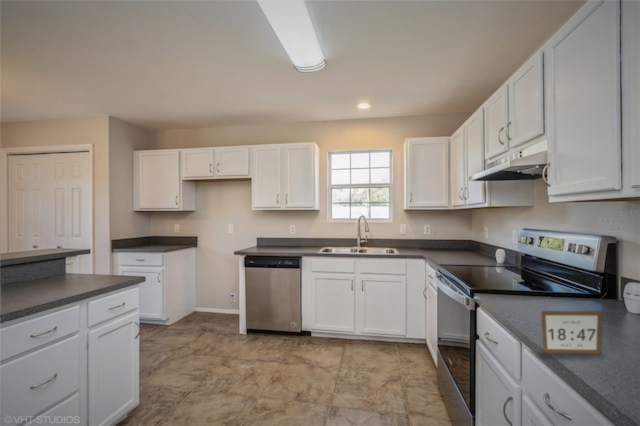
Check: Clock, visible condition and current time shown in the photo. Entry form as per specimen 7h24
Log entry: 18h47
